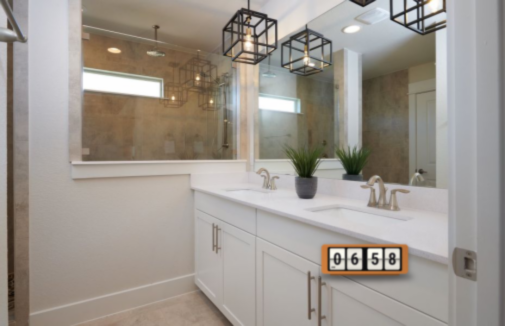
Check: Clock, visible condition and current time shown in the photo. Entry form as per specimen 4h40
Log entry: 6h58
